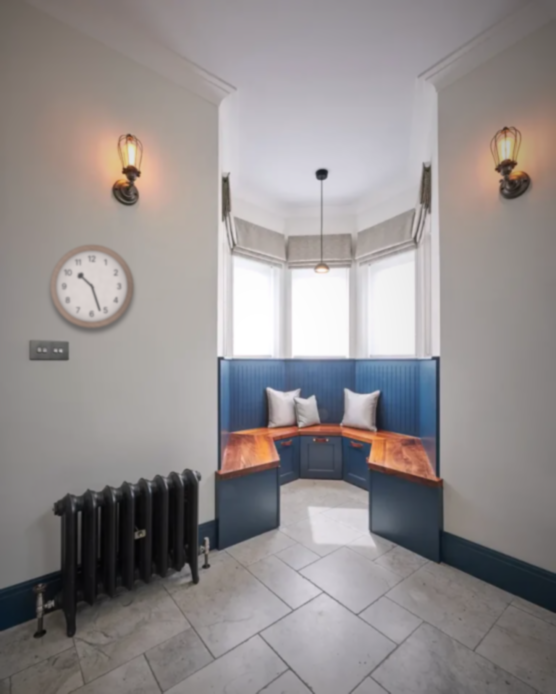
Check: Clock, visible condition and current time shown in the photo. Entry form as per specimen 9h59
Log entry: 10h27
